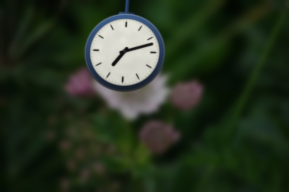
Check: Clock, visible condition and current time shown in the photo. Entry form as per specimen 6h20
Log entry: 7h12
